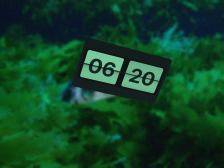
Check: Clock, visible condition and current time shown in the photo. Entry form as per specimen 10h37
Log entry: 6h20
